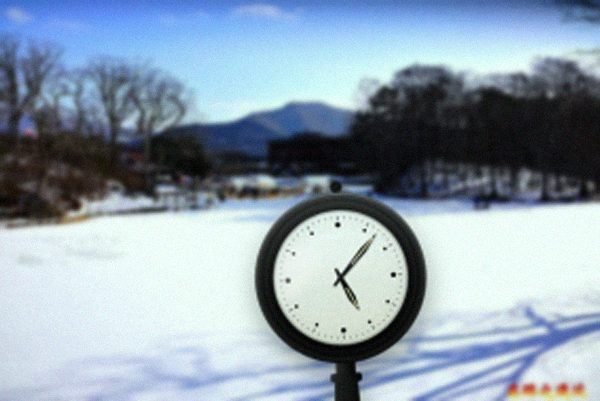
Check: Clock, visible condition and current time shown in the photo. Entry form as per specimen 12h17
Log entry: 5h07
